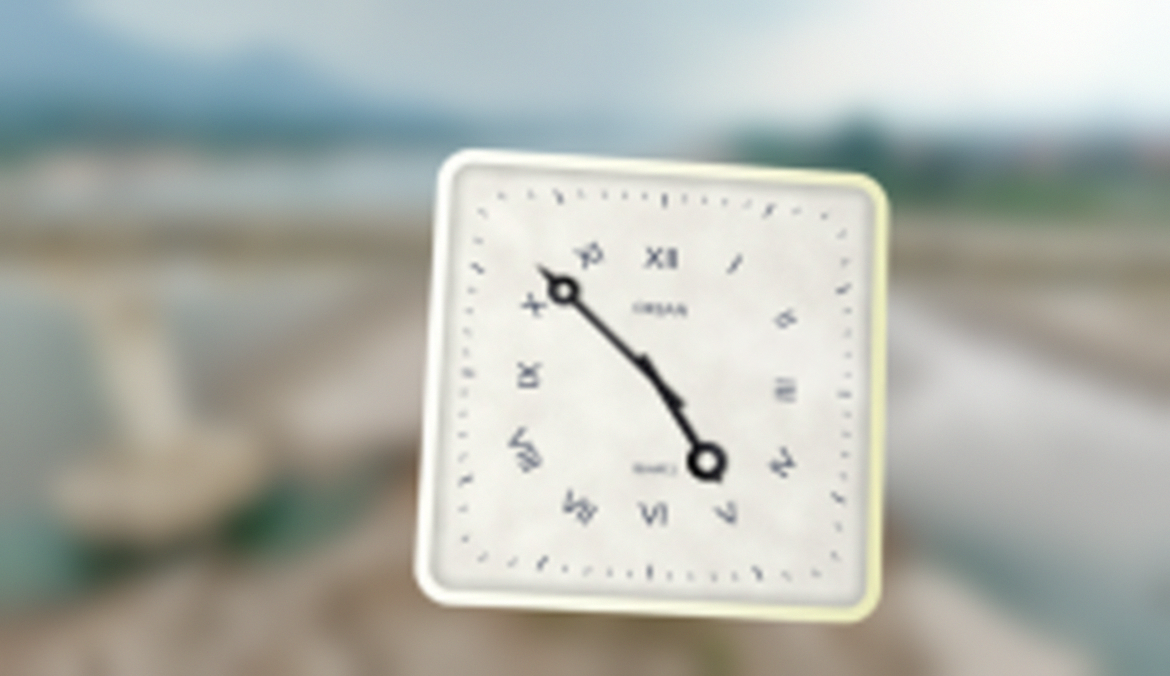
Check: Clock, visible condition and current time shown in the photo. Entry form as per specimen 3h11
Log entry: 4h52
